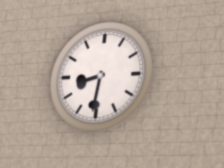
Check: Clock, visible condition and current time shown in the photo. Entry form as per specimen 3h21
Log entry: 8h31
